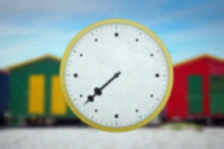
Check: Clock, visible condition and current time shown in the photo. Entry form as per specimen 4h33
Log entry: 7h38
